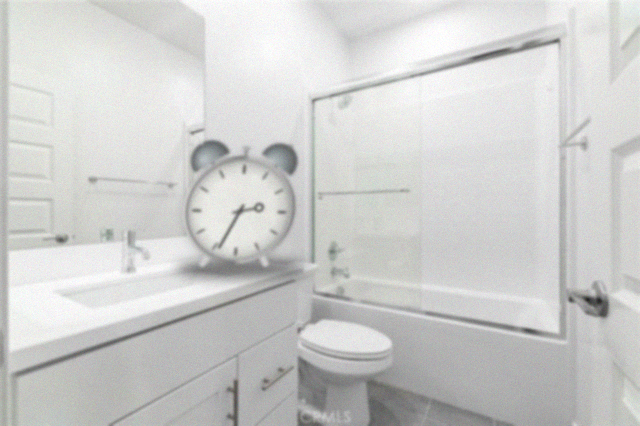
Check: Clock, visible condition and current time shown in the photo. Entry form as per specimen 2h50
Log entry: 2h34
